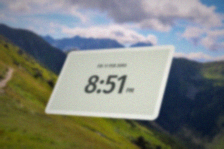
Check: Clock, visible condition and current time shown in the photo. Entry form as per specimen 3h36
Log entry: 8h51
